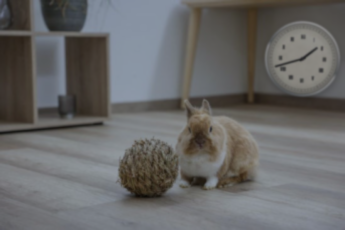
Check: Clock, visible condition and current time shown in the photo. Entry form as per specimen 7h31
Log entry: 1h42
